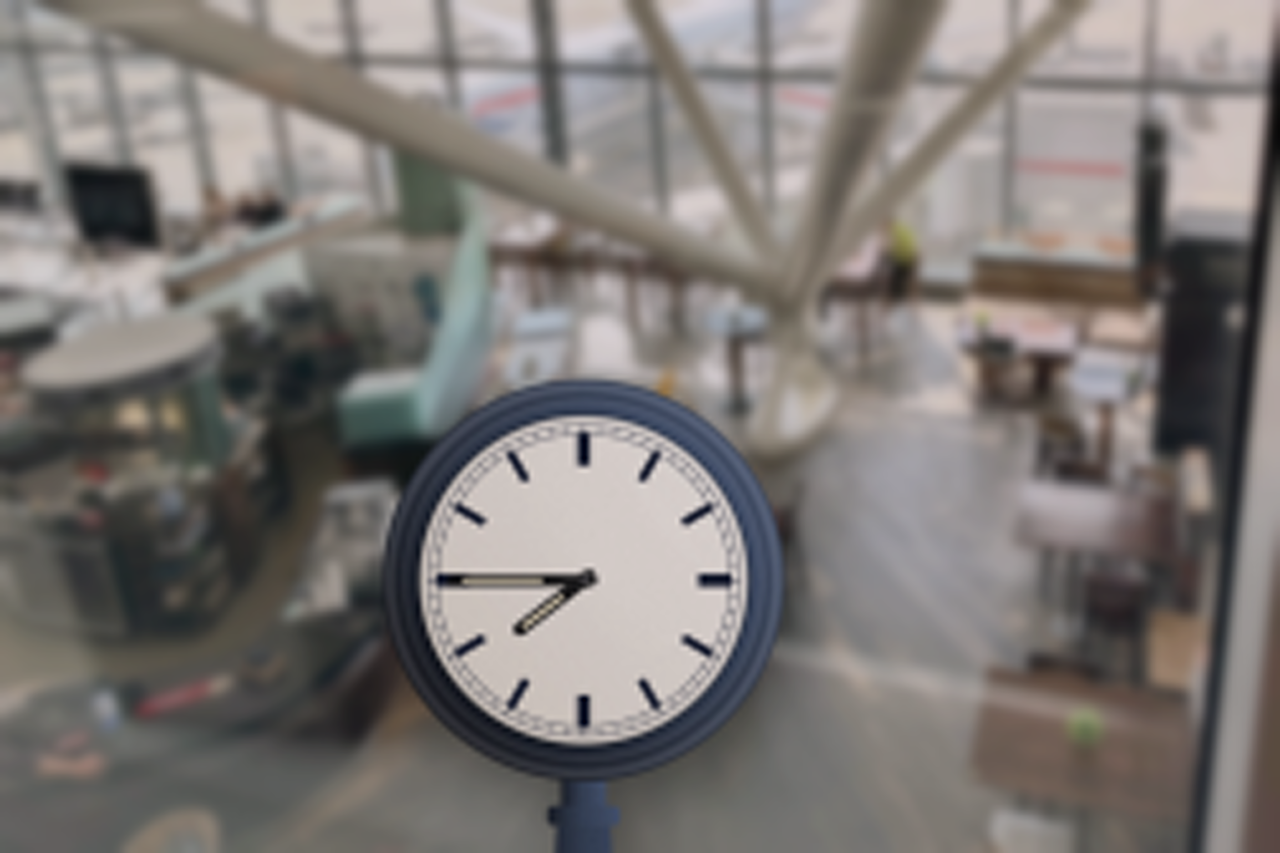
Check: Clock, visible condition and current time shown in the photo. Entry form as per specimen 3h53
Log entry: 7h45
